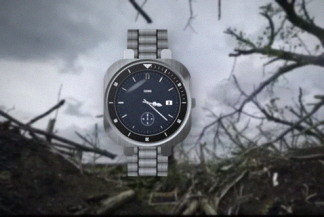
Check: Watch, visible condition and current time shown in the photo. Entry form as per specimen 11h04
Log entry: 3h22
